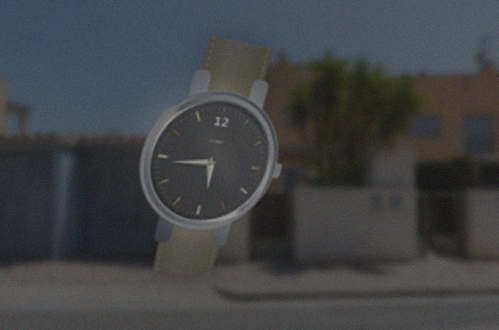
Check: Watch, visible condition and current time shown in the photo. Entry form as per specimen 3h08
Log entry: 5h44
